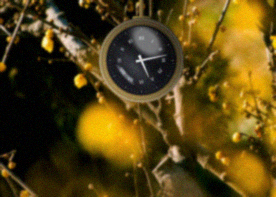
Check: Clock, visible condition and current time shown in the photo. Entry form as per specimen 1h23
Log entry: 5h13
